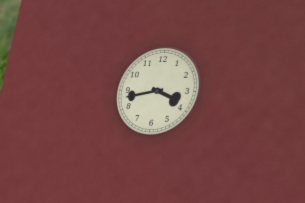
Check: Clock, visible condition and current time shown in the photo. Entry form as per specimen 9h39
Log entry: 3h43
